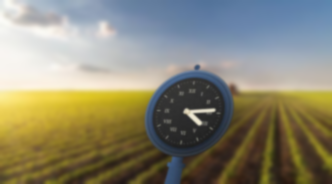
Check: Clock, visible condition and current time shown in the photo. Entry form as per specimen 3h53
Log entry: 4h14
